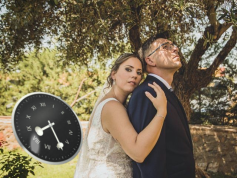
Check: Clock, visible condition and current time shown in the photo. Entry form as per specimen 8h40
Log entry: 8h29
